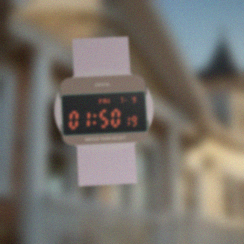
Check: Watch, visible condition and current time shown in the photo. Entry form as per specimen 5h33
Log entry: 1h50
